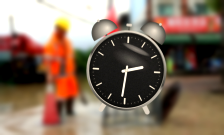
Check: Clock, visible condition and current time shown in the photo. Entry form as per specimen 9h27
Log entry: 2h31
